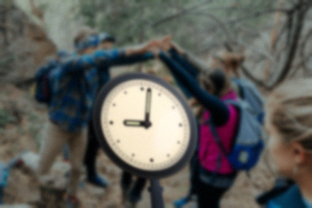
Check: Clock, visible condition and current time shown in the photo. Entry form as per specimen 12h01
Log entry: 9h02
